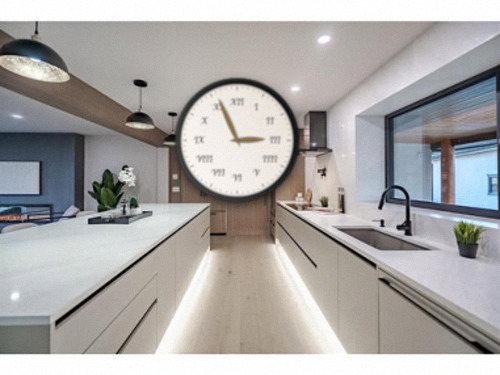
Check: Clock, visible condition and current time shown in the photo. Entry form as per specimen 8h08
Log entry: 2h56
